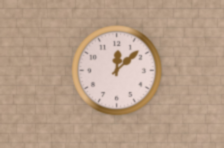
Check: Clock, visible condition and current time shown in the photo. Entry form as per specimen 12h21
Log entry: 12h08
